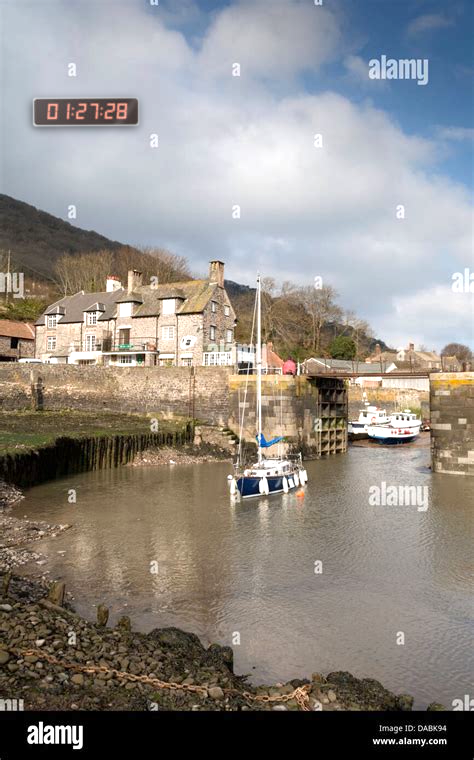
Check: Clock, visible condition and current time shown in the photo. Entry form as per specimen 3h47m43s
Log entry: 1h27m28s
